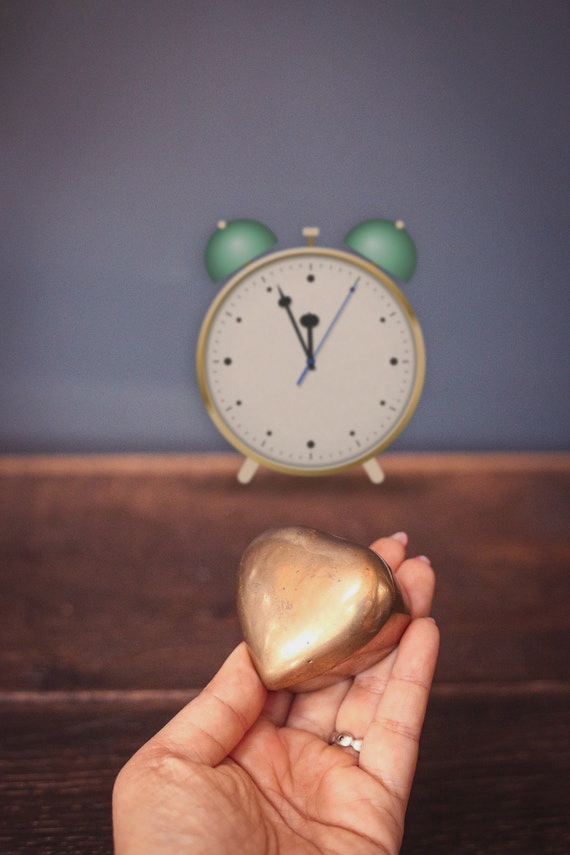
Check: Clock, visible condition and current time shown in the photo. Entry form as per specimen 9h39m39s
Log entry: 11h56m05s
